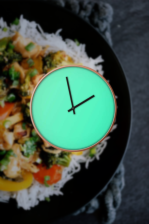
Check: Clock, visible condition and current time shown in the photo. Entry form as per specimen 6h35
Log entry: 1h58
